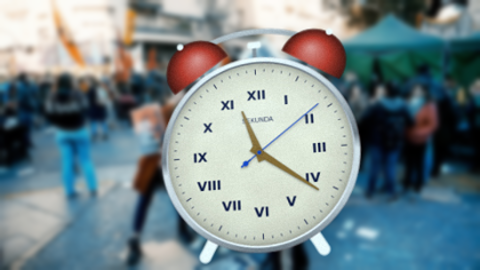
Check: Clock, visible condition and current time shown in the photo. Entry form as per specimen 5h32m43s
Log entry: 11h21m09s
